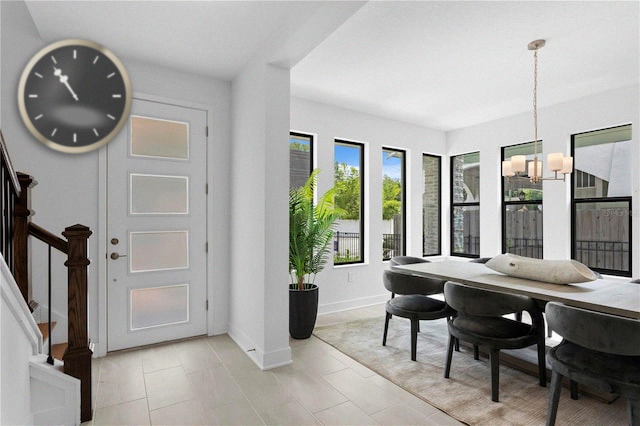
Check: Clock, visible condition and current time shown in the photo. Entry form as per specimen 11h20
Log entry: 10h54
